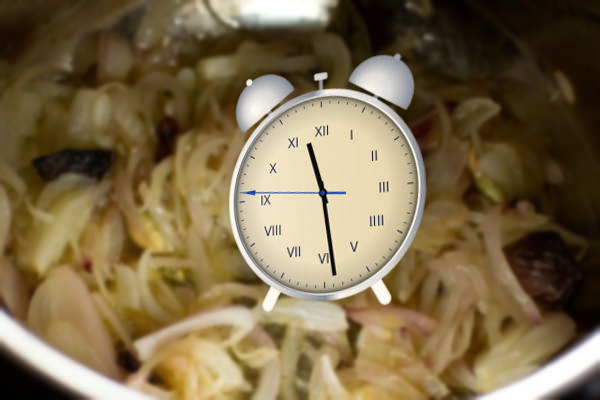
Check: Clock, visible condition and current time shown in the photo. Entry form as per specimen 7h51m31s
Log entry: 11h28m46s
